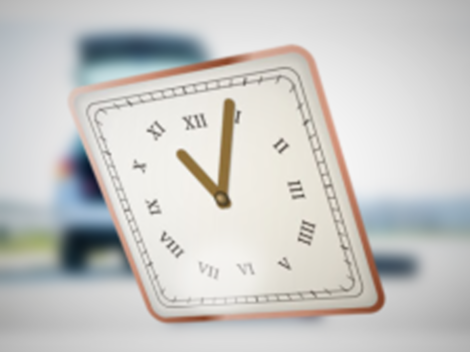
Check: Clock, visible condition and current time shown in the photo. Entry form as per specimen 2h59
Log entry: 11h04
